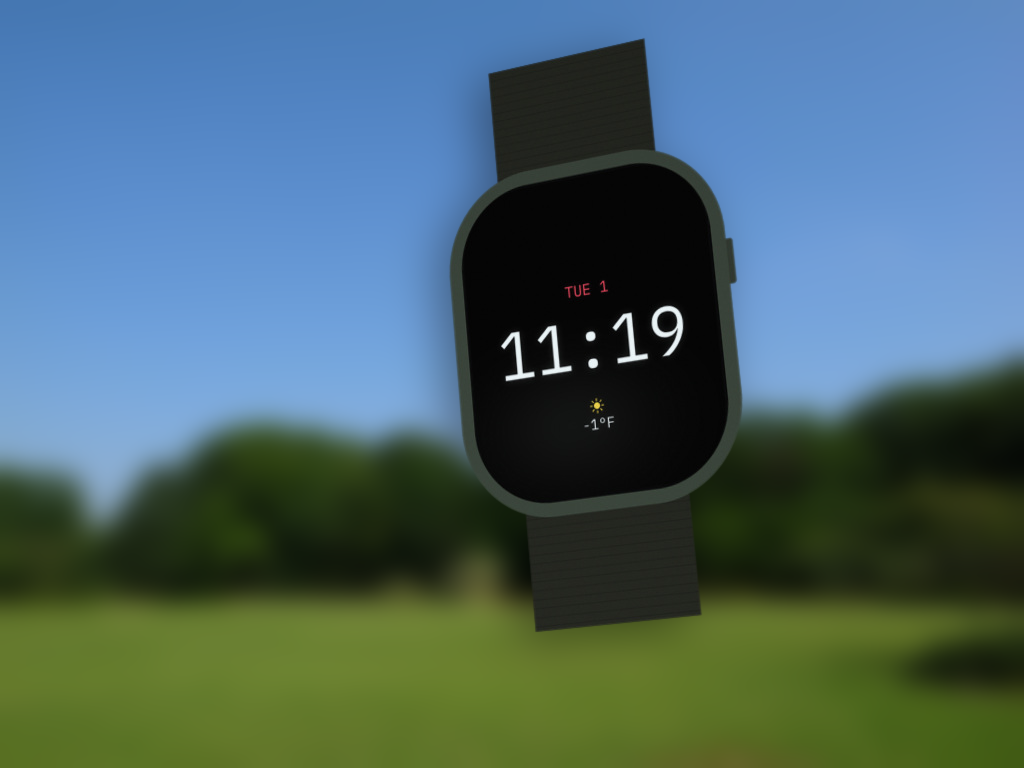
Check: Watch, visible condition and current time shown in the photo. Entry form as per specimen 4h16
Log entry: 11h19
